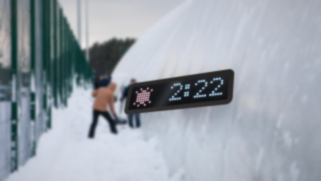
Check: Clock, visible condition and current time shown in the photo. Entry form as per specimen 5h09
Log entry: 2h22
